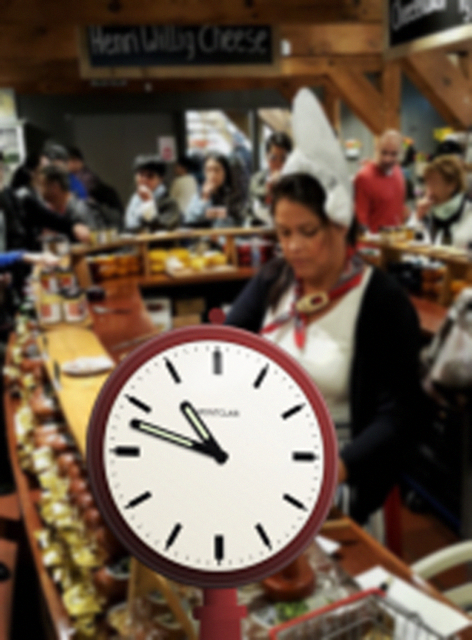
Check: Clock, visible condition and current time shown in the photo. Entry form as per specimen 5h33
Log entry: 10h48
